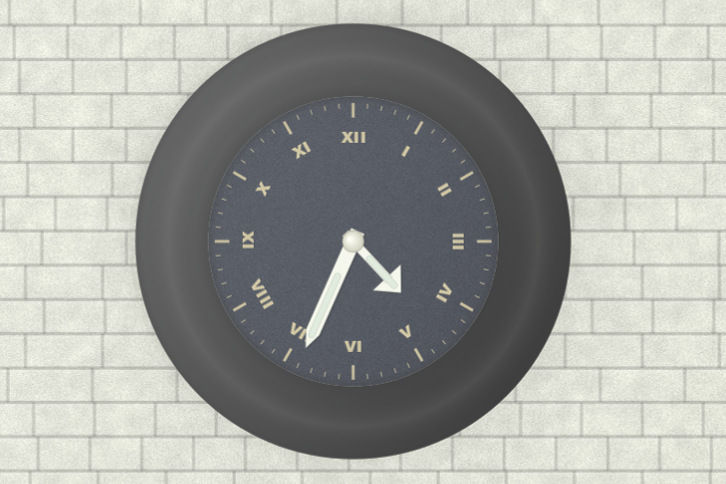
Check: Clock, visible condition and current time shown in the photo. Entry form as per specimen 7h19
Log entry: 4h34
